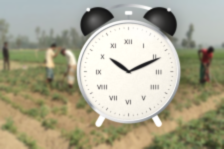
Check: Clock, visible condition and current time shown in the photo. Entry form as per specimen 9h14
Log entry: 10h11
